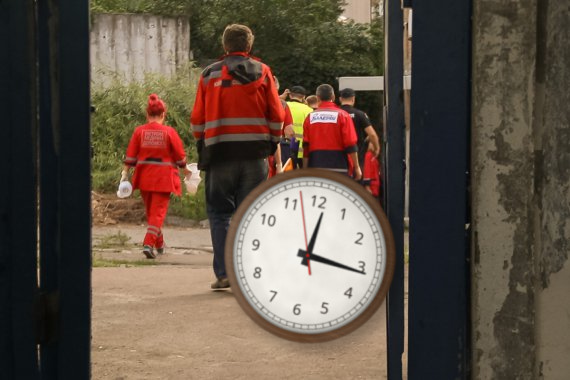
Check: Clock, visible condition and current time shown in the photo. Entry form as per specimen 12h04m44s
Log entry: 12h15m57s
